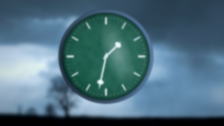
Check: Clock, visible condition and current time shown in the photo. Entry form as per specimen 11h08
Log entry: 1h32
